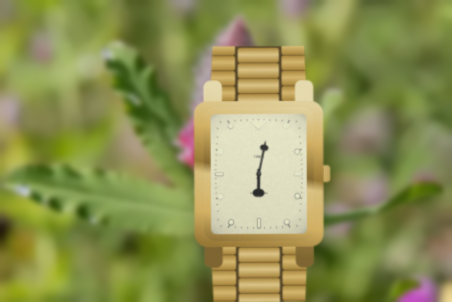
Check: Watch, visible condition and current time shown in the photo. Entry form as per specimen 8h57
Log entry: 6h02
